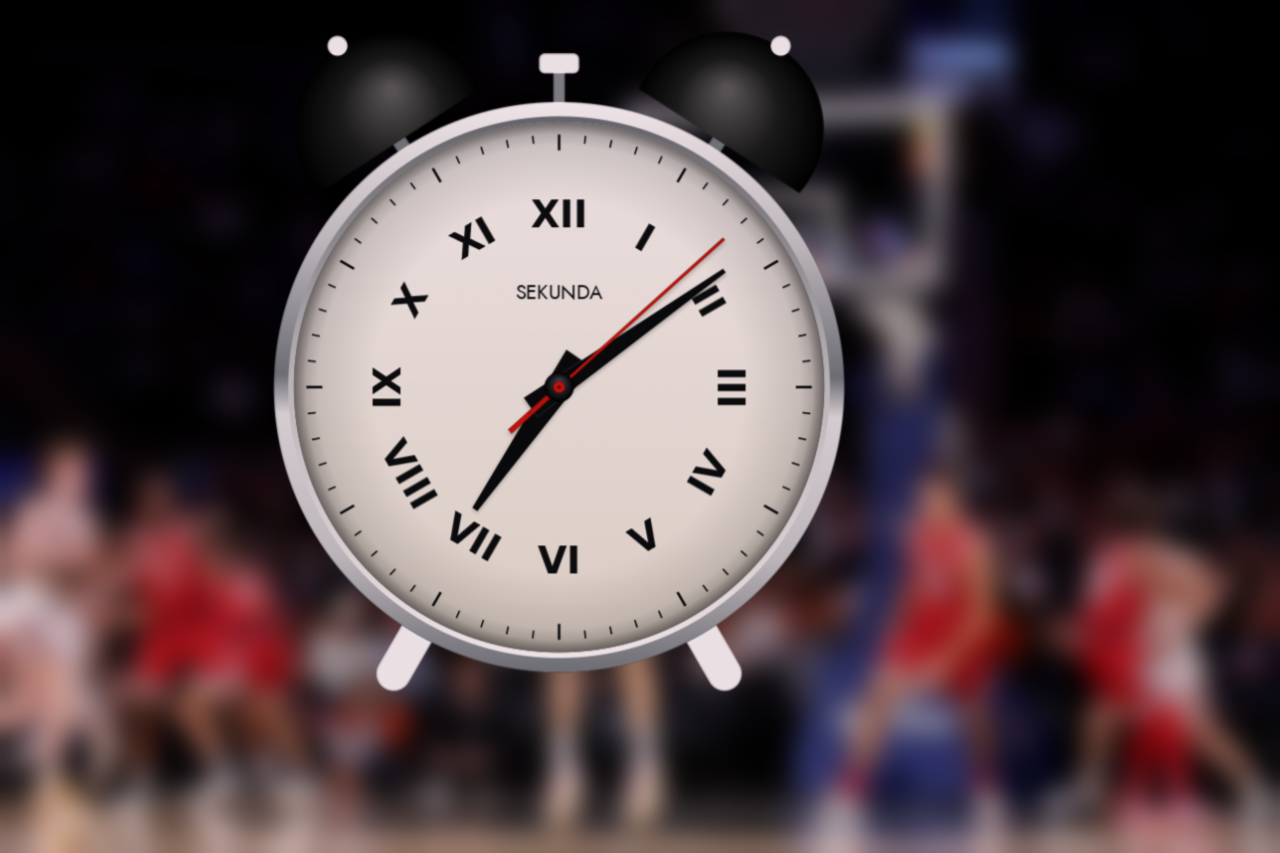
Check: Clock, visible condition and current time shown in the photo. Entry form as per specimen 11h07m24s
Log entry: 7h09m08s
